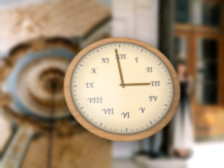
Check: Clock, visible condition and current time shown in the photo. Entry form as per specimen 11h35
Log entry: 2h59
